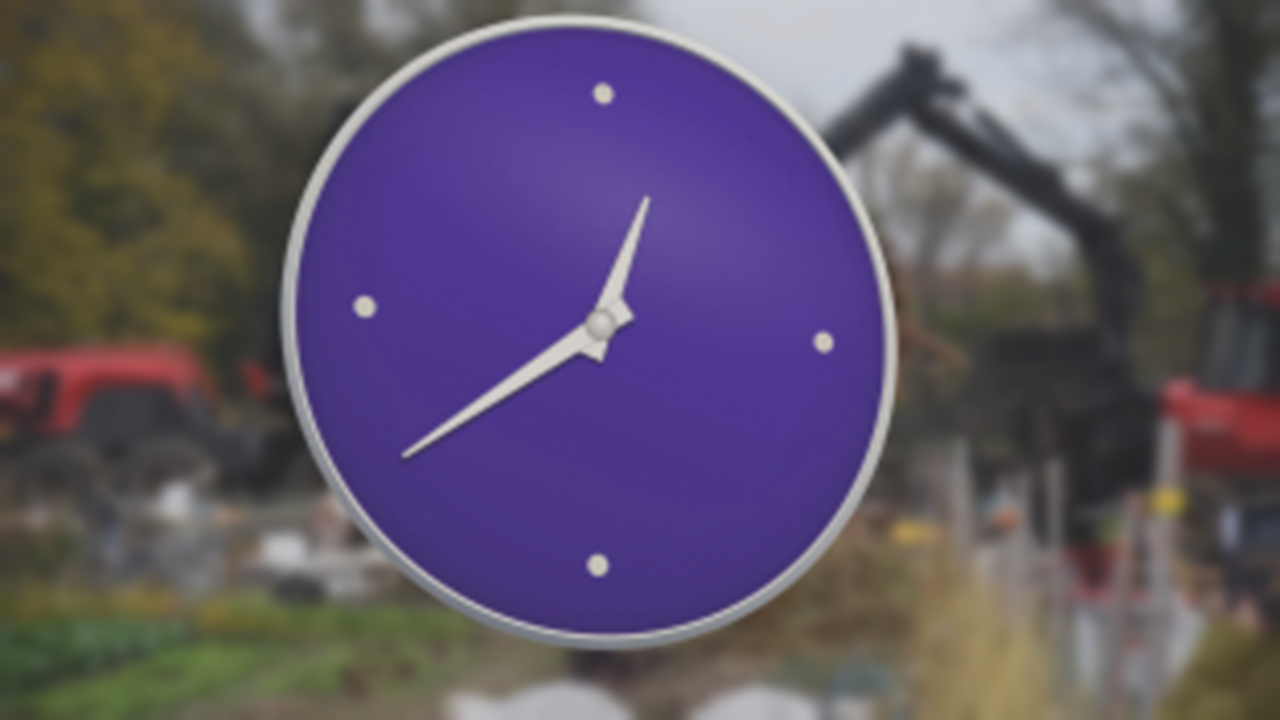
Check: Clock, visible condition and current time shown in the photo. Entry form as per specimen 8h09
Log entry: 12h39
